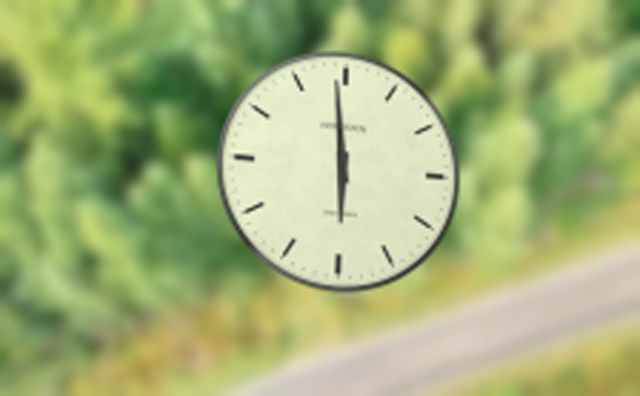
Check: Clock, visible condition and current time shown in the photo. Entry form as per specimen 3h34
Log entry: 5h59
